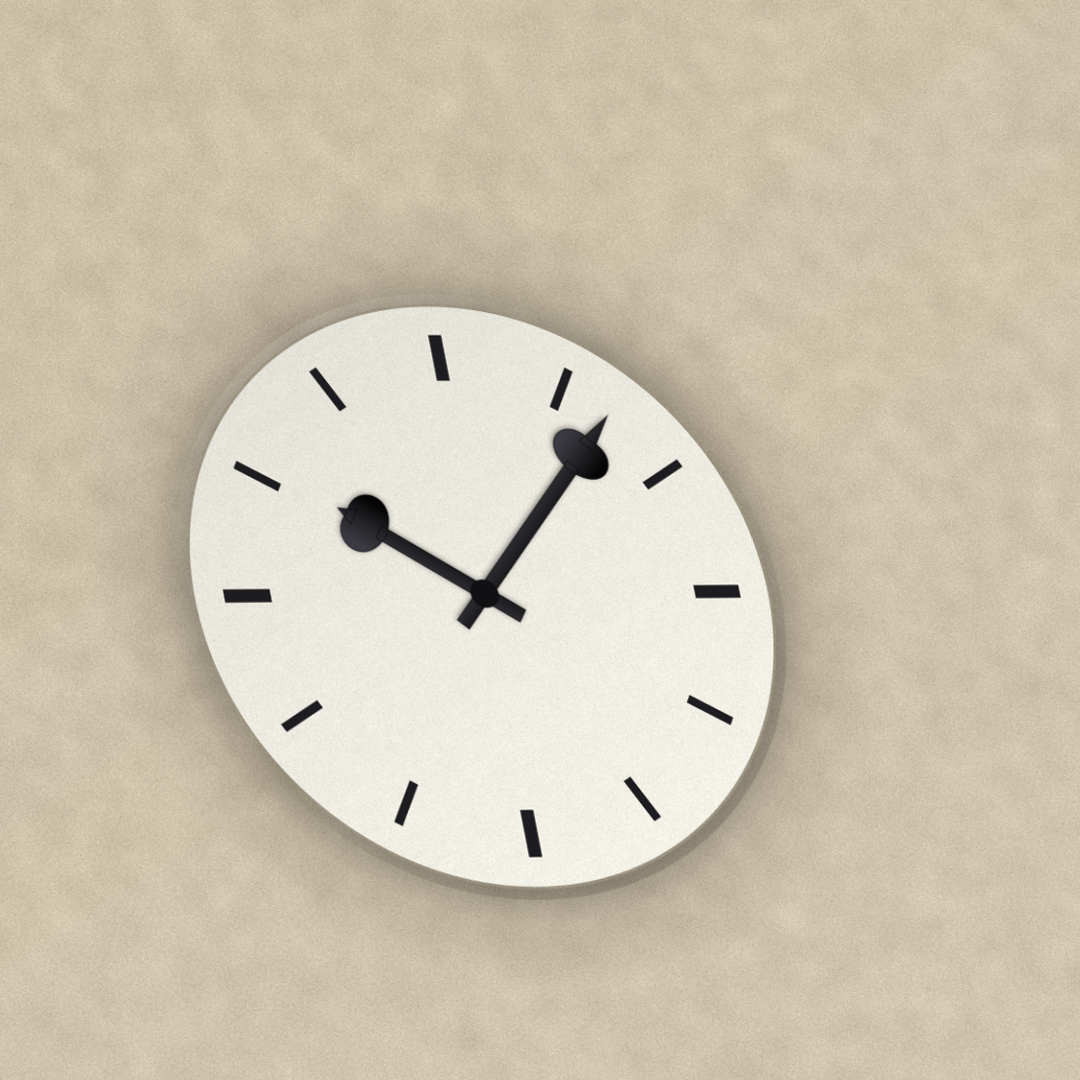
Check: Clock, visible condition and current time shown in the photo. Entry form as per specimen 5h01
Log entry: 10h07
